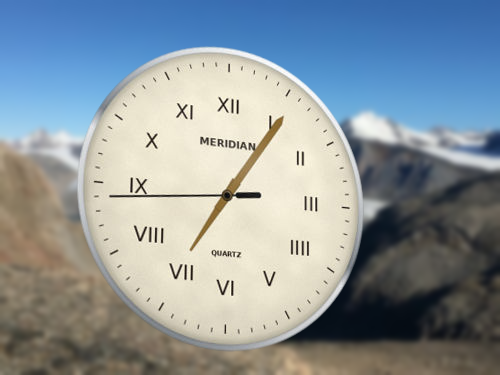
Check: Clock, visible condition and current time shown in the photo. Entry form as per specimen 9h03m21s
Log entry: 7h05m44s
